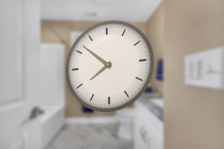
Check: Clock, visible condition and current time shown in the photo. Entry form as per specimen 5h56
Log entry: 7h52
